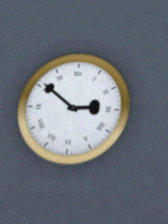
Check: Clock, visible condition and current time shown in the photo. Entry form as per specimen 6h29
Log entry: 2h51
